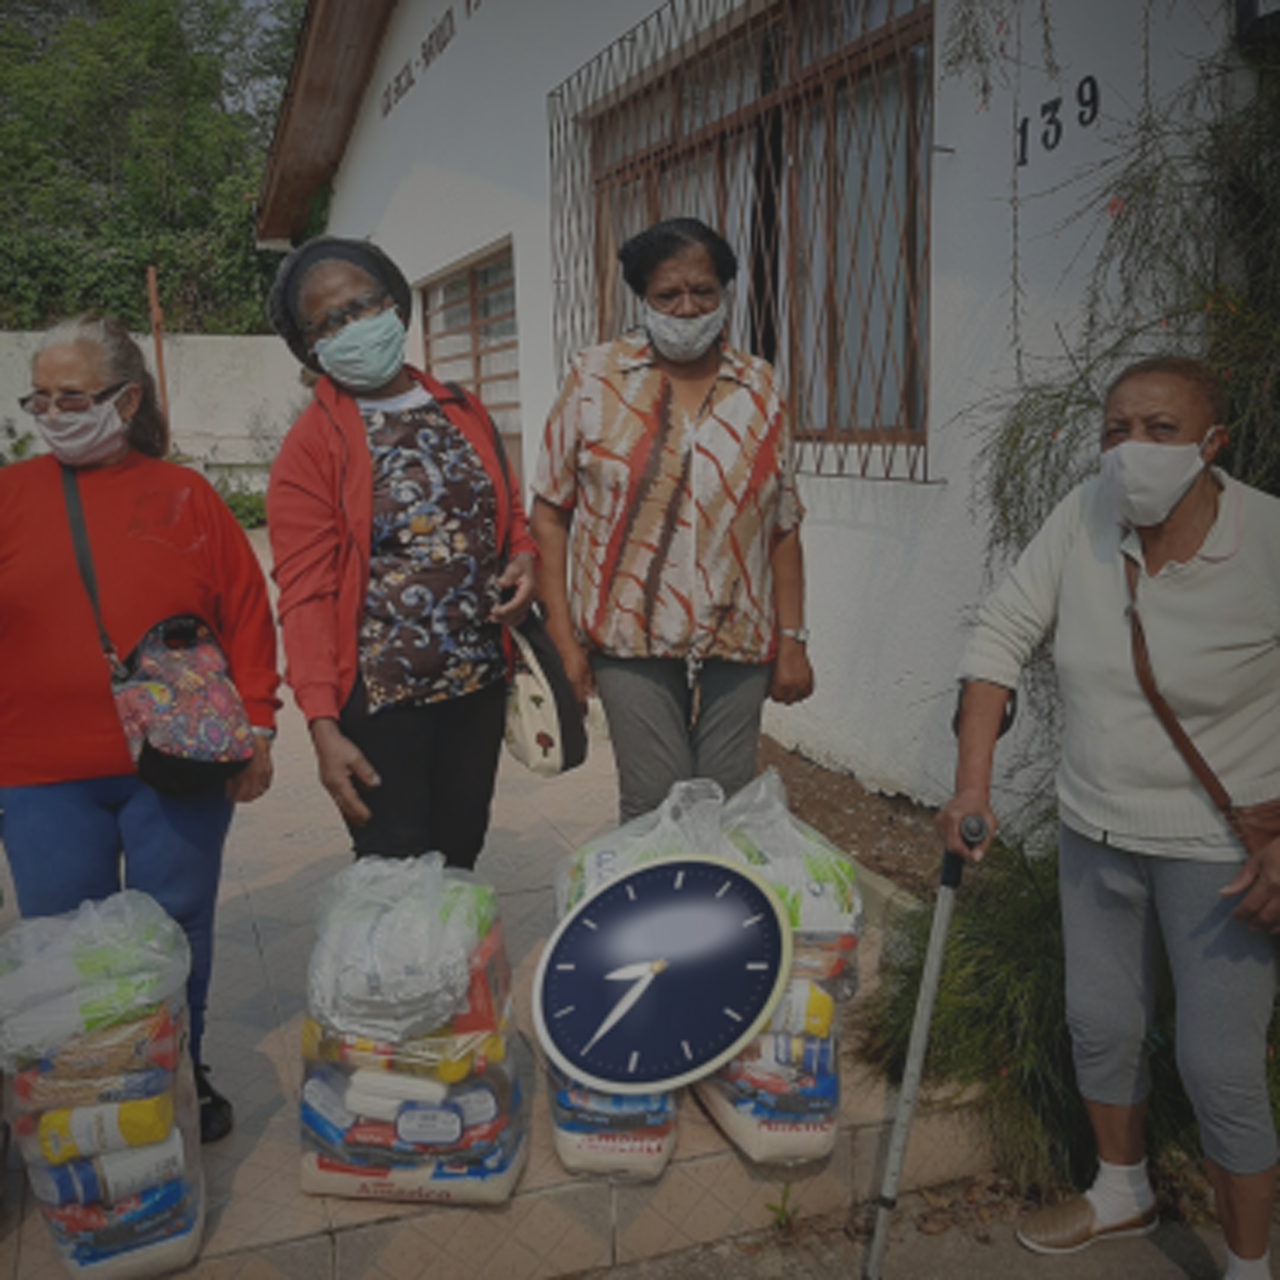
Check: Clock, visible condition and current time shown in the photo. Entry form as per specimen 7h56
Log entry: 8h35
